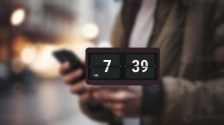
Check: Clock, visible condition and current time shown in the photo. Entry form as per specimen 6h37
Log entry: 7h39
